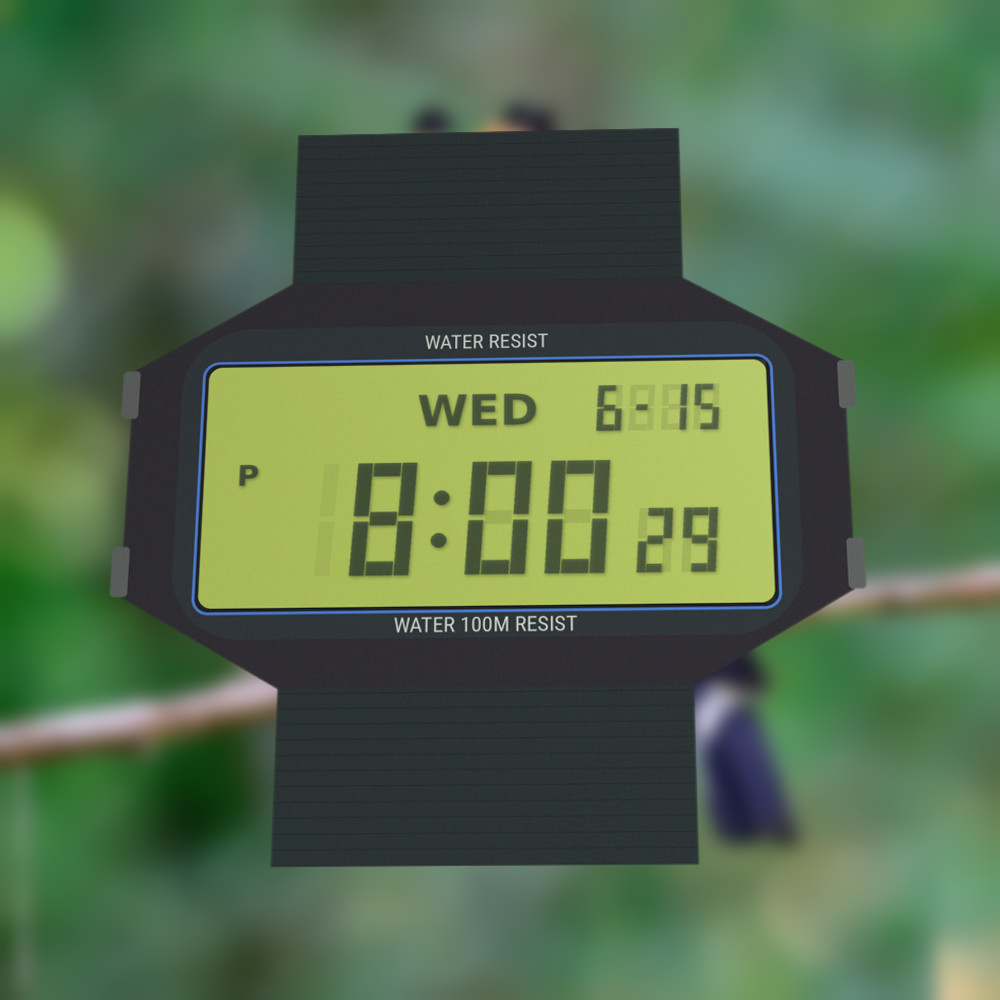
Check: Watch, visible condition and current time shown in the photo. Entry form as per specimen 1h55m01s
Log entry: 8h00m29s
